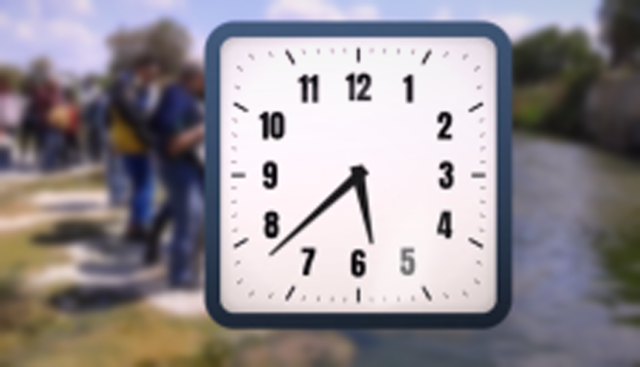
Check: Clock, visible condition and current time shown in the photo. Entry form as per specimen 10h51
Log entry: 5h38
